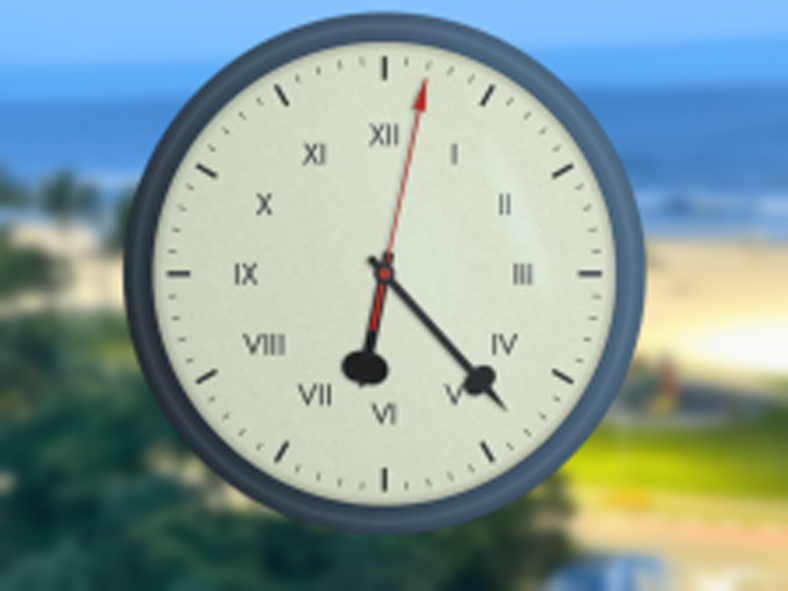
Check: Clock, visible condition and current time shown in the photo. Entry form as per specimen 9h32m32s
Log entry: 6h23m02s
